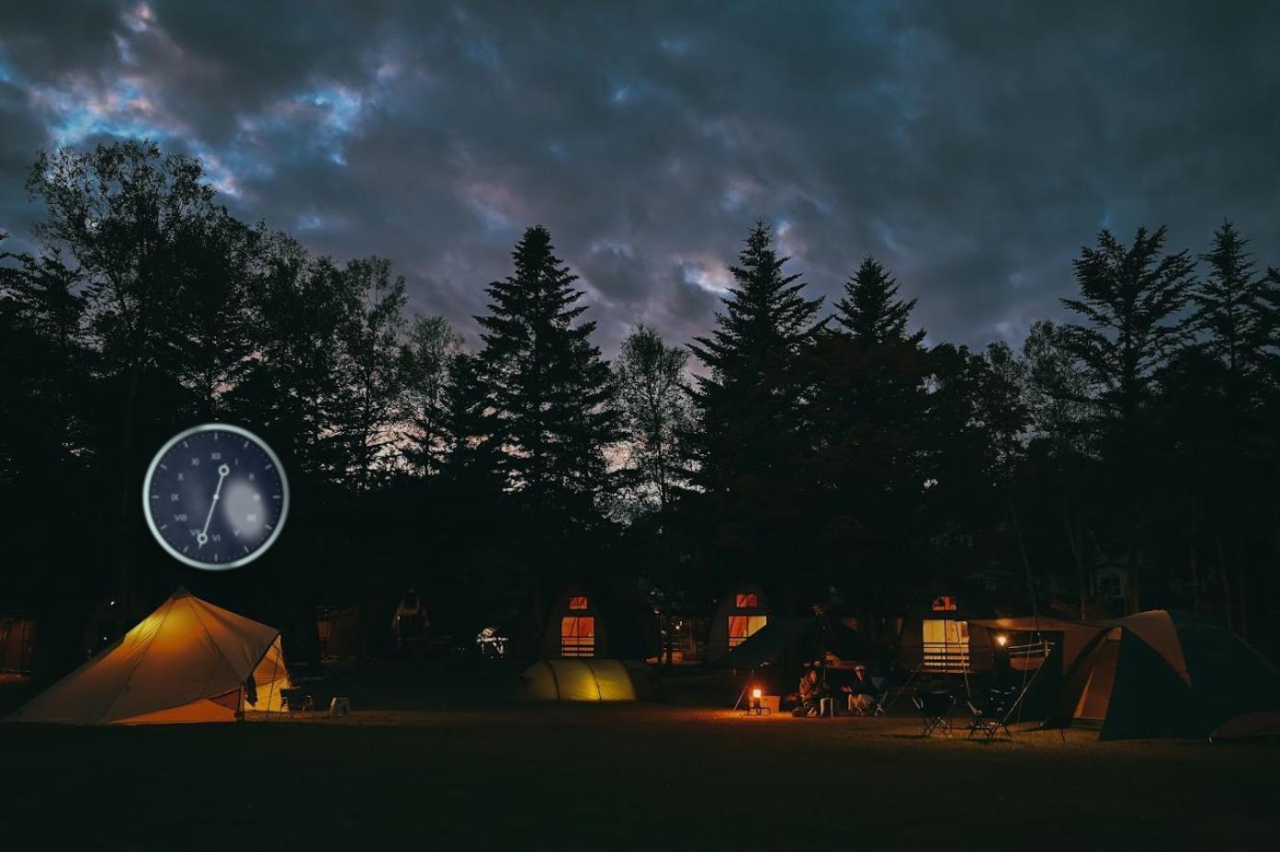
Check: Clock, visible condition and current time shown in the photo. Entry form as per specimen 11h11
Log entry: 12h33
